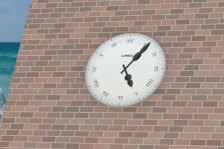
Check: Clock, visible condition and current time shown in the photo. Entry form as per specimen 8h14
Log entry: 5h06
